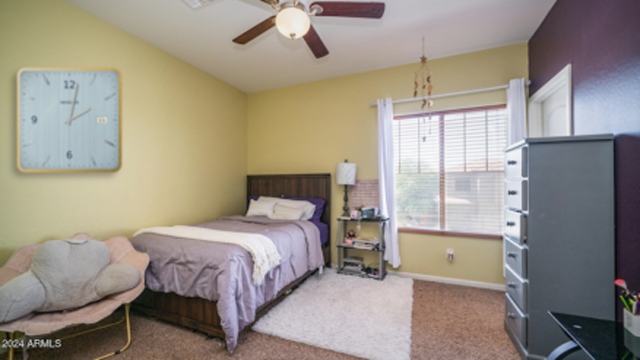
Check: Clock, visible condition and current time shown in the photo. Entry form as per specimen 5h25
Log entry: 2h02
